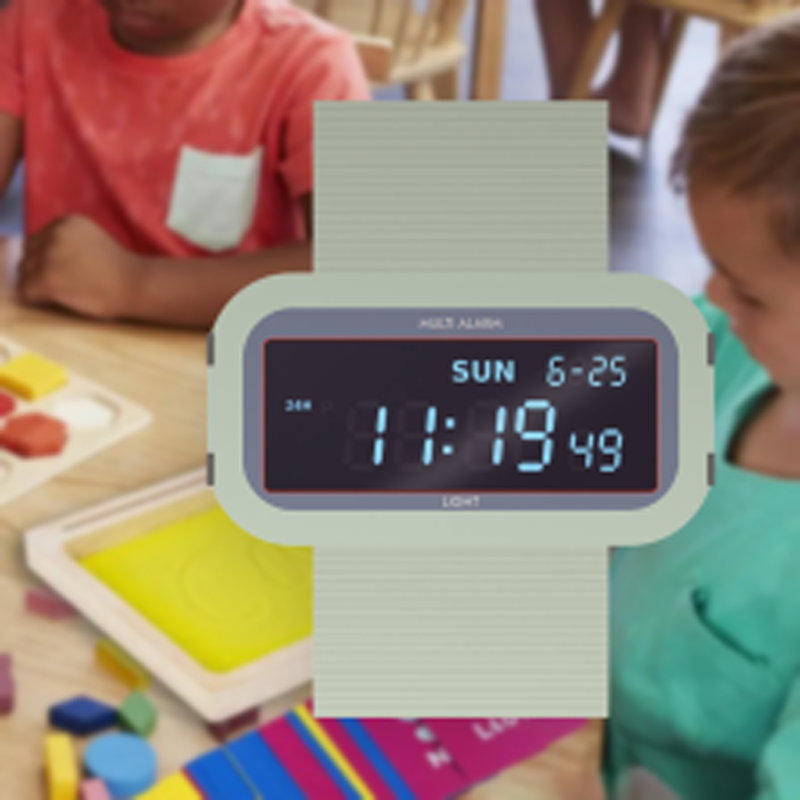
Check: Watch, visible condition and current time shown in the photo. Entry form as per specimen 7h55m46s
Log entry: 11h19m49s
